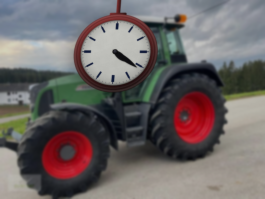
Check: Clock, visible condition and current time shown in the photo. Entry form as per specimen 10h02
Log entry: 4h21
